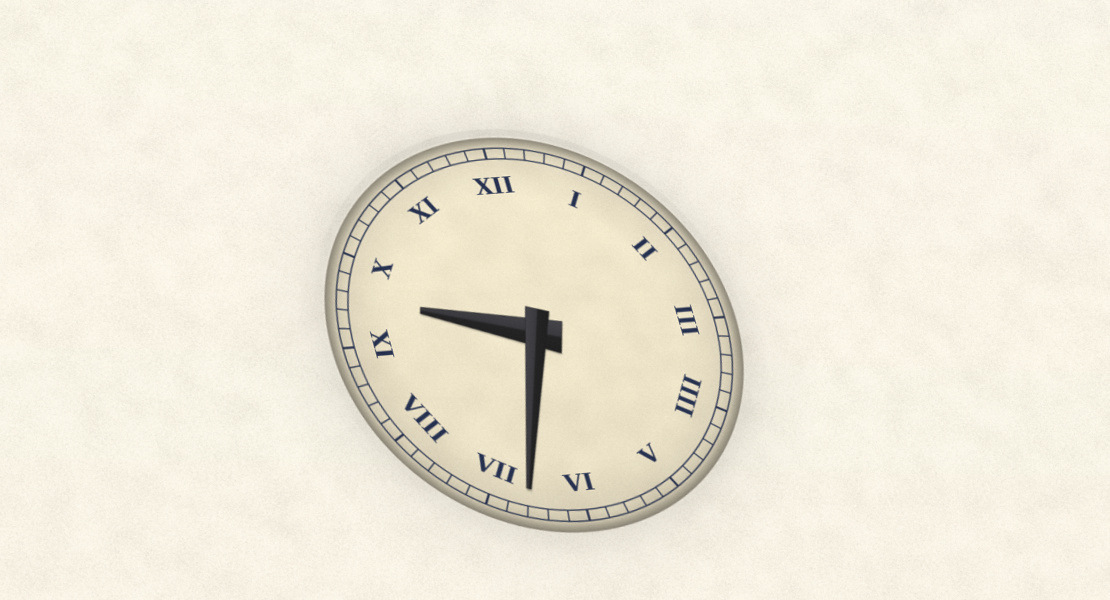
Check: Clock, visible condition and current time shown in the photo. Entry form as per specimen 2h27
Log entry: 9h33
